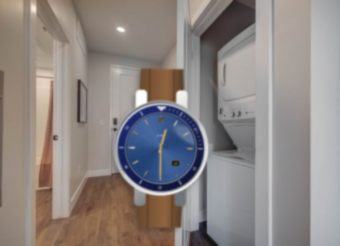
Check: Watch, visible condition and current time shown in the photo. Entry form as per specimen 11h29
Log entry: 12h30
